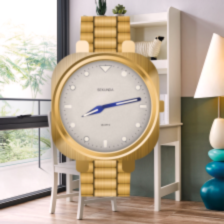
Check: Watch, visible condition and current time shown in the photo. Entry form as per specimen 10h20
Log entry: 8h13
